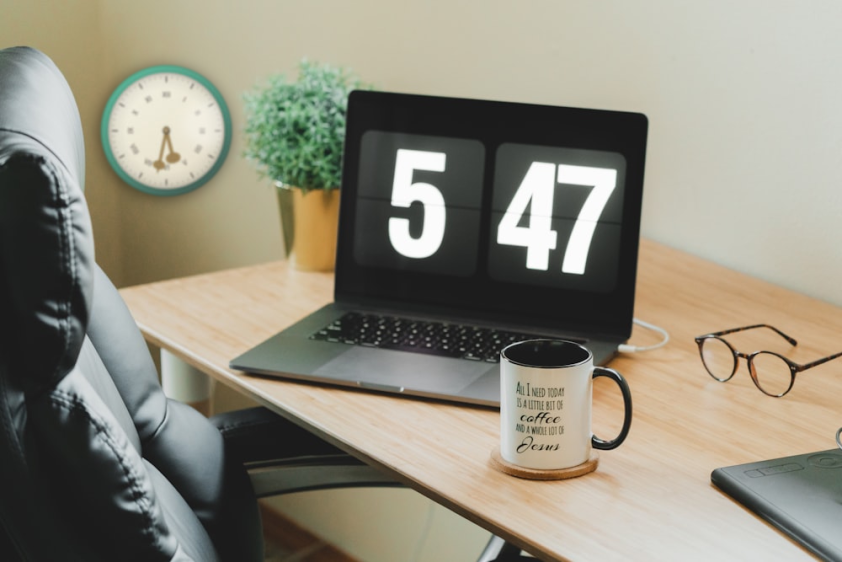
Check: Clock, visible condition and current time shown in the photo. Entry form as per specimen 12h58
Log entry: 5h32
